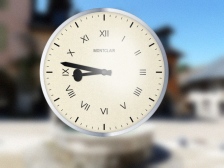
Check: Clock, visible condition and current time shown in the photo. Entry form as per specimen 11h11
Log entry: 8h47
